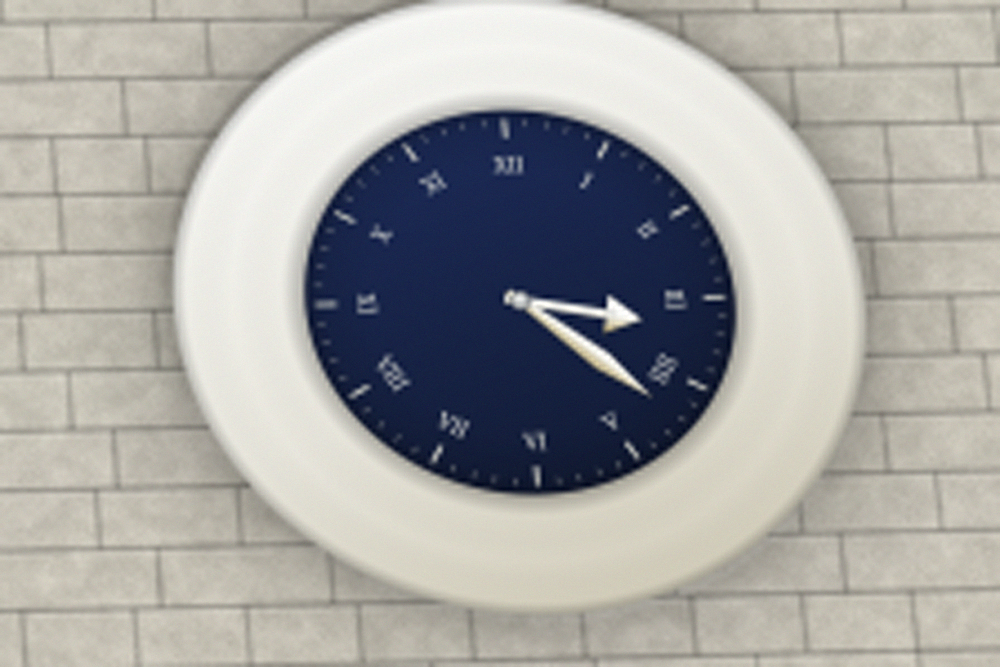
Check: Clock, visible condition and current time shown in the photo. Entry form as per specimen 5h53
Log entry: 3h22
